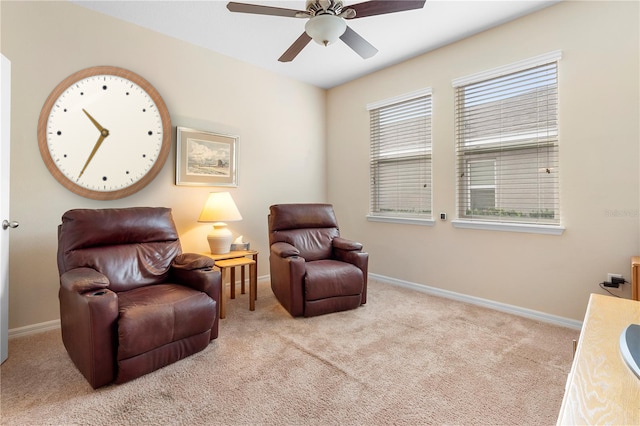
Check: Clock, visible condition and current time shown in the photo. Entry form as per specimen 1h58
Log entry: 10h35
